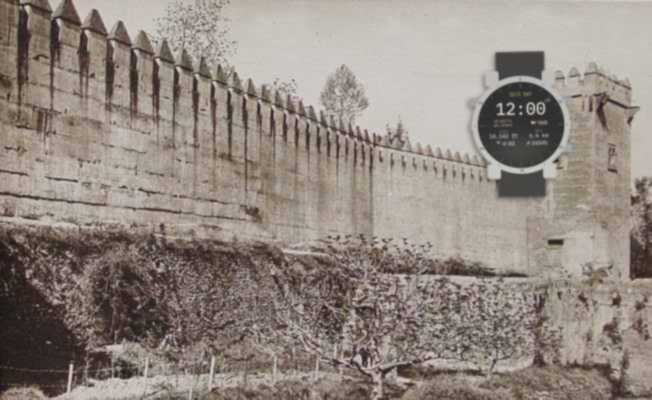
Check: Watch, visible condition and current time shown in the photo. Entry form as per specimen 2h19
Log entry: 12h00
